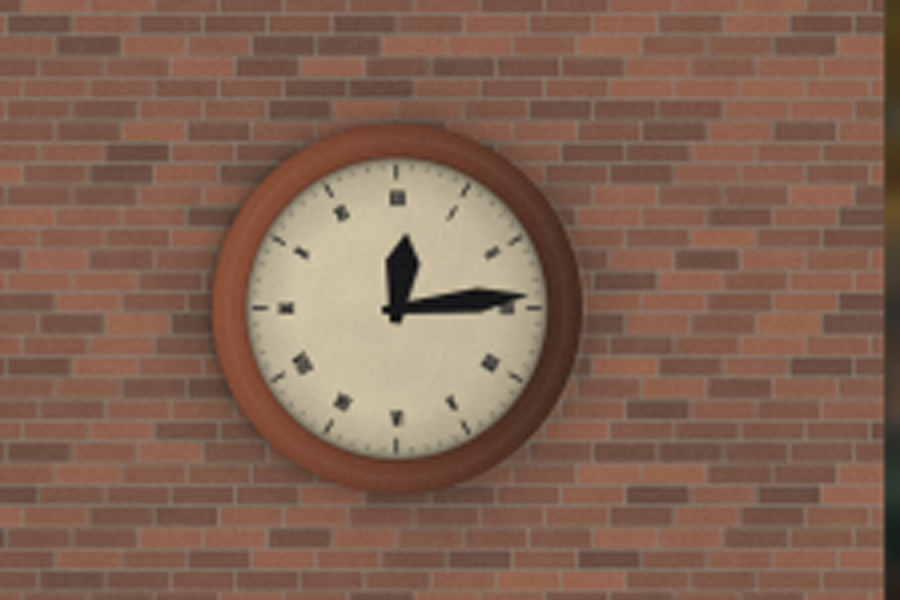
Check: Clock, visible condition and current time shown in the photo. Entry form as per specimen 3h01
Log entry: 12h14
